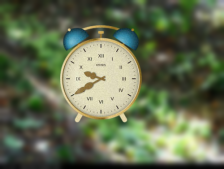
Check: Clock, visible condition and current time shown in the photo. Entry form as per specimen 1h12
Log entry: 9h40
